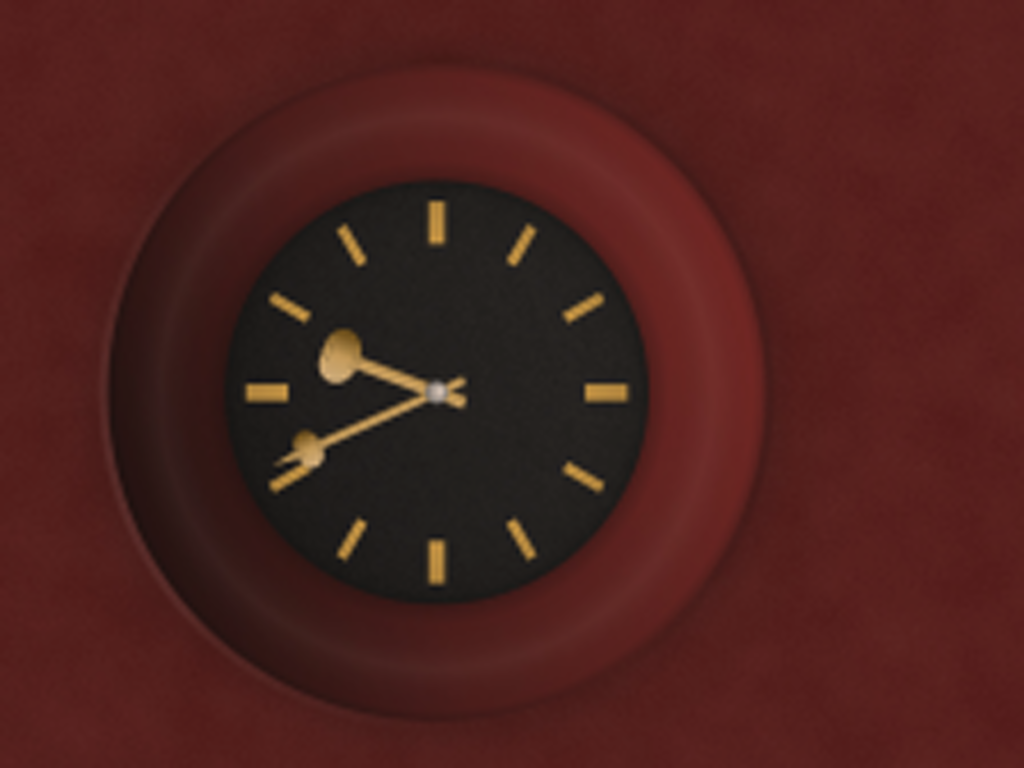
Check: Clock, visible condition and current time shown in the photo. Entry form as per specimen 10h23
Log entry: 9h41
